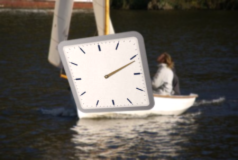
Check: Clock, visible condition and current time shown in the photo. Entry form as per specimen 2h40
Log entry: 2h11
